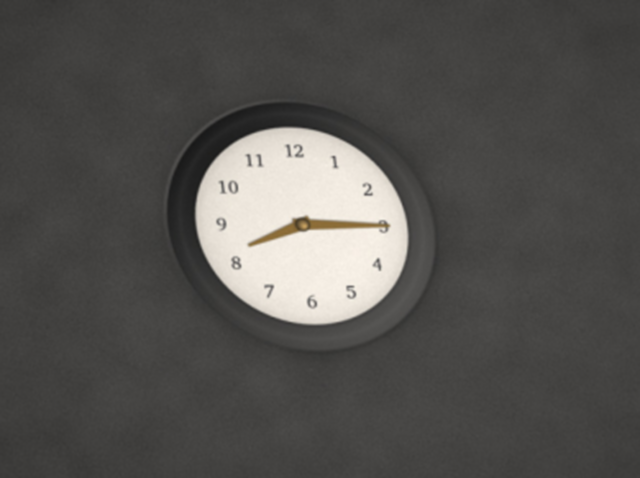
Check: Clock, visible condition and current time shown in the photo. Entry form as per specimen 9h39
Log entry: 8h15
